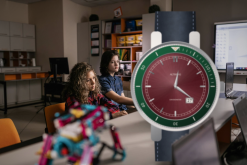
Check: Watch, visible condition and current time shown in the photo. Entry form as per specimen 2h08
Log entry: 12h21
